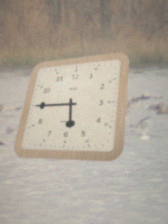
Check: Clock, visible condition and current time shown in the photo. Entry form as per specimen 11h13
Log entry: 5h45
